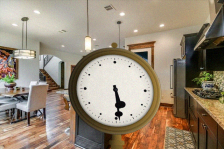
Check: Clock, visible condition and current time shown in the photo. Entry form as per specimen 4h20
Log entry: 5h29
